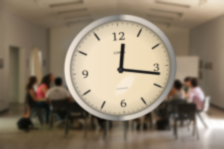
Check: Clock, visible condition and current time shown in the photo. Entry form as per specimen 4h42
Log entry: 12h17
